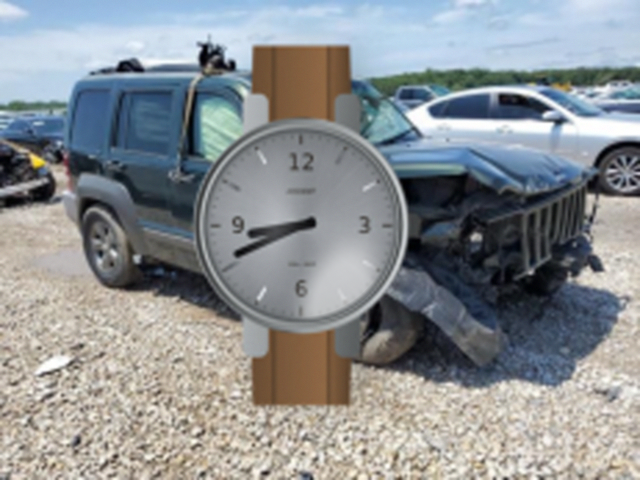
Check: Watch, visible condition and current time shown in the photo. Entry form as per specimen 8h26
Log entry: 8h41
